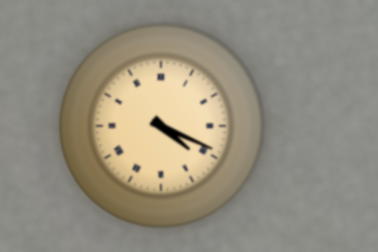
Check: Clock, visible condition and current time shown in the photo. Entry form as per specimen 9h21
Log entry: 4h19
